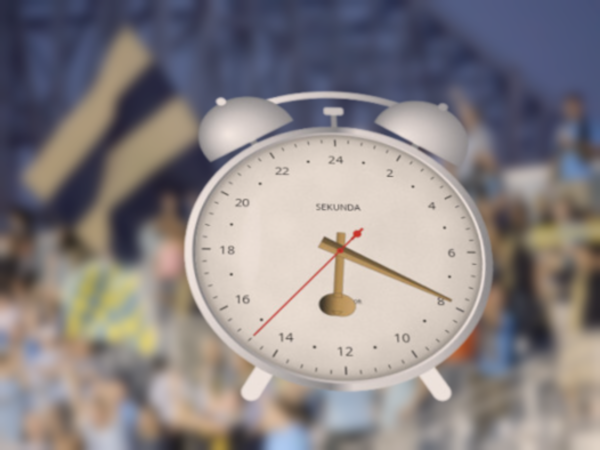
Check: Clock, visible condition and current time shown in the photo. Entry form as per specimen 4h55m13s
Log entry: 12h19m37s
